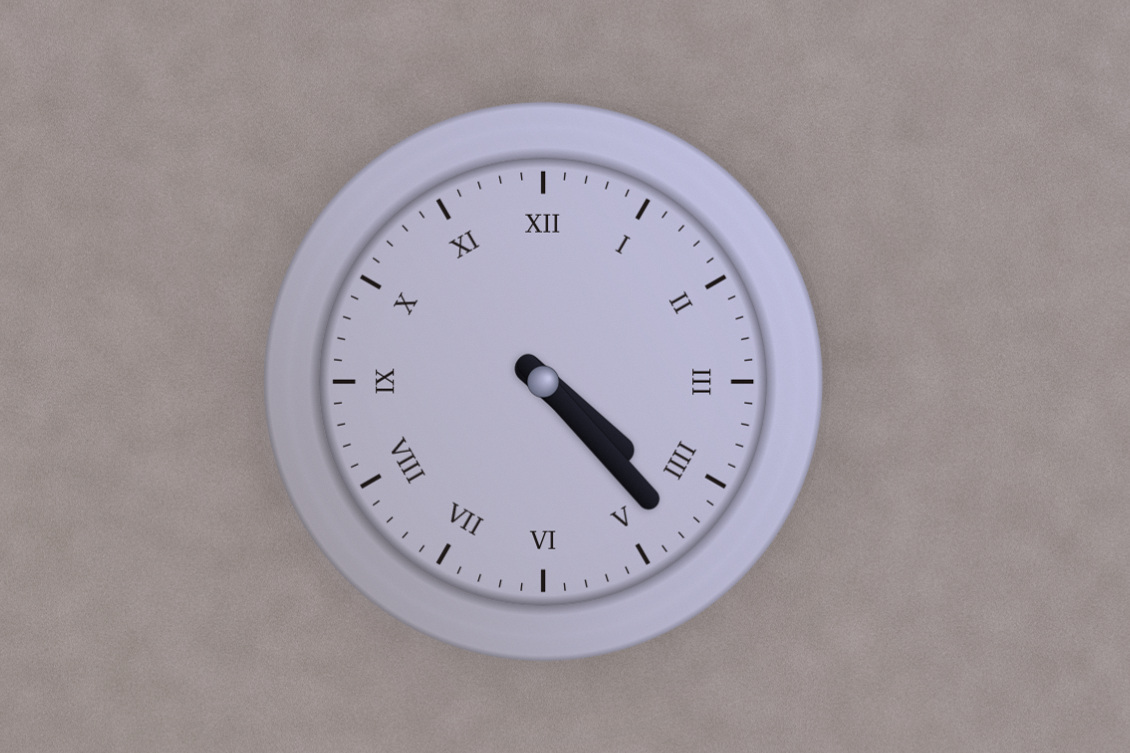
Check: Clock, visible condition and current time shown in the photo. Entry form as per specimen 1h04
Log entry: 4h23
